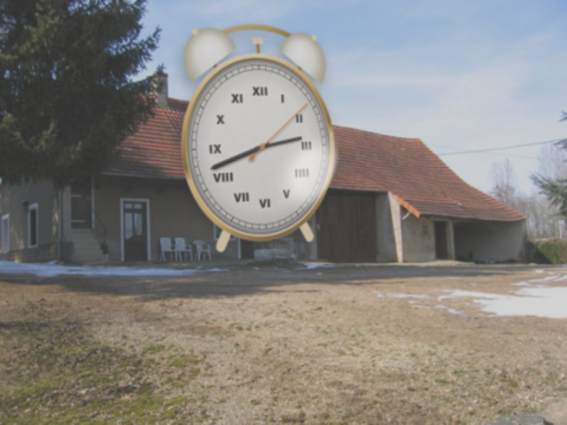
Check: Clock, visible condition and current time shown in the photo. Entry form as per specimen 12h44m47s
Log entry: 2h42m09s
